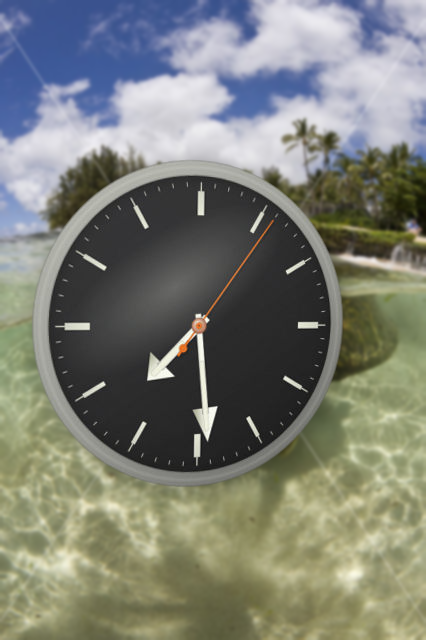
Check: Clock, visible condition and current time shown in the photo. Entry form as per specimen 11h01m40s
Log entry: 7h29m06s
